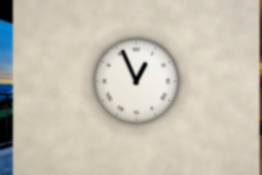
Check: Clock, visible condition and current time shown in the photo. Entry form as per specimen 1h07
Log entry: 12h56
